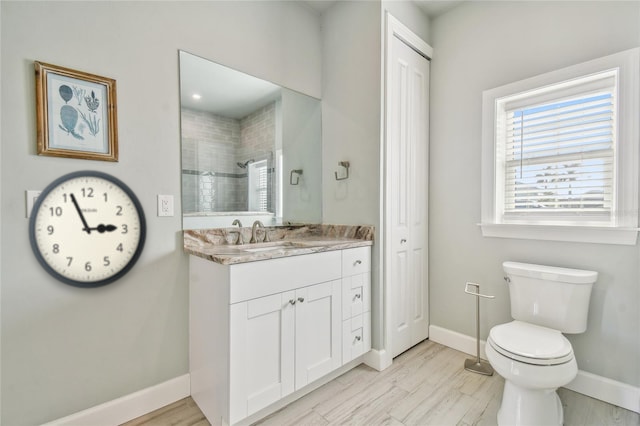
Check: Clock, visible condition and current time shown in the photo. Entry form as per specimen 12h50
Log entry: 2h56
